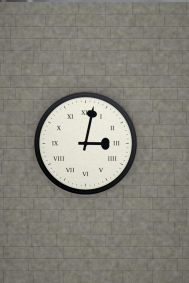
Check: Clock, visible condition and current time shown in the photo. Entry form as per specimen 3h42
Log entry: 3h02
